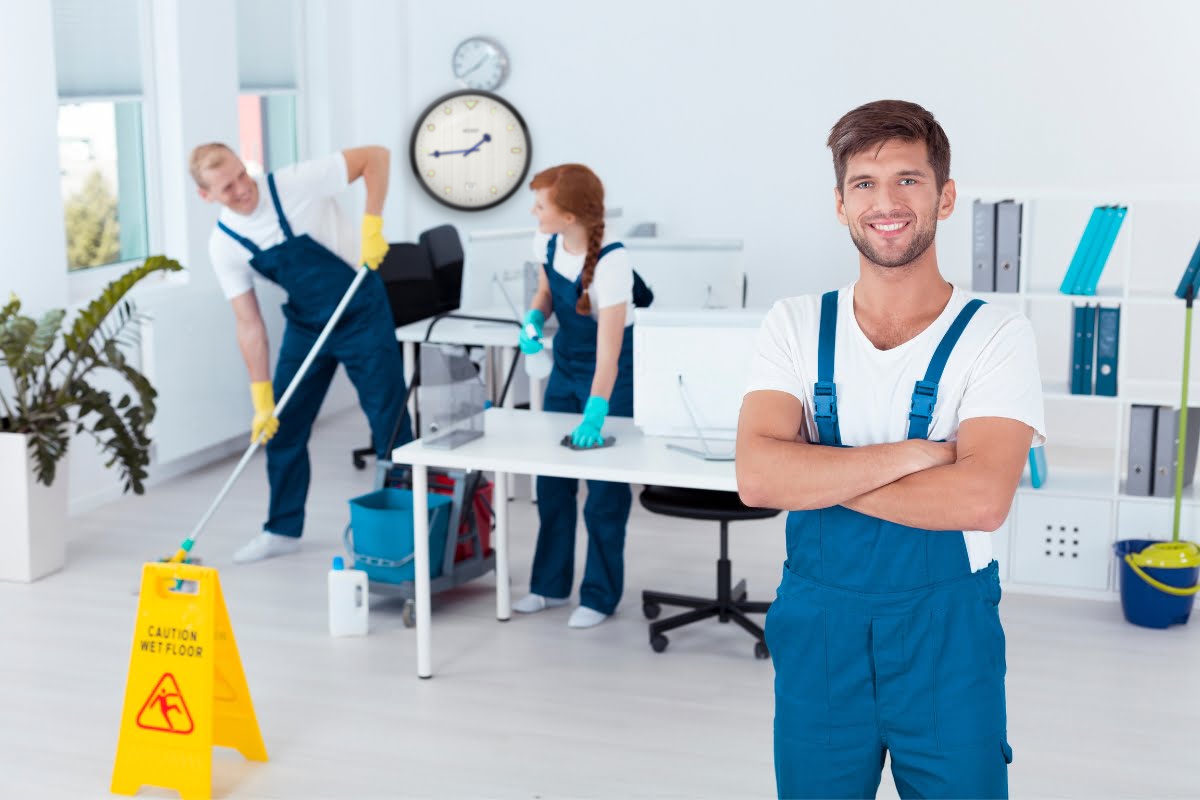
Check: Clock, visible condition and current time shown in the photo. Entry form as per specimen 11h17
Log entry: 1h44
